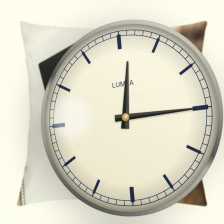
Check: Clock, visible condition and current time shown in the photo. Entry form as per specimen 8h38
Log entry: 12h15
